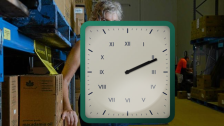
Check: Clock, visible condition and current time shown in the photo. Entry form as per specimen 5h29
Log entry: 2h11
